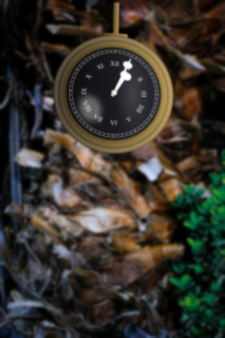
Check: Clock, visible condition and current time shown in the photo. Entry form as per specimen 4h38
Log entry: 1h04
